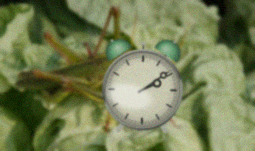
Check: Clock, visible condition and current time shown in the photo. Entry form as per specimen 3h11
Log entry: 2h09
